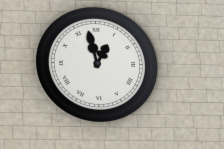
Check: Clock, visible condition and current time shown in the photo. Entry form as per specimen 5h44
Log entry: 12h58
